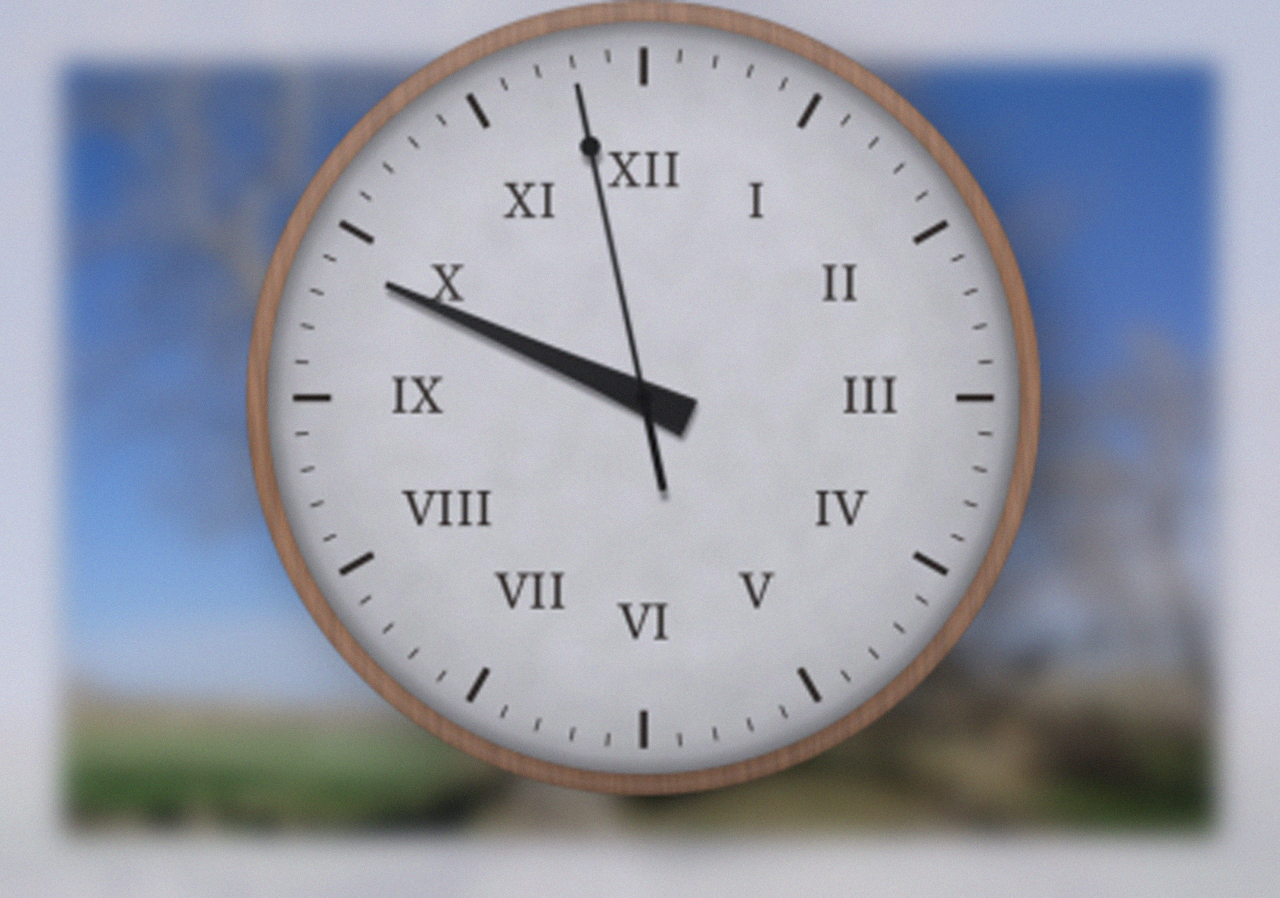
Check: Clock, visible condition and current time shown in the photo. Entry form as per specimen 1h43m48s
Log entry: 9h48m58s
